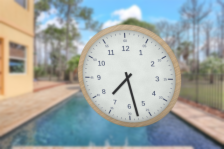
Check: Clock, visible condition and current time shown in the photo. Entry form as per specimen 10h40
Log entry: 7h28
